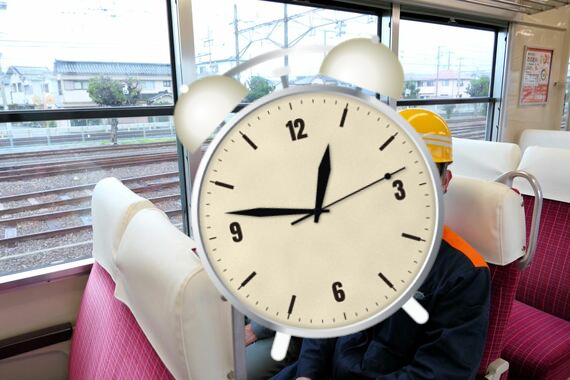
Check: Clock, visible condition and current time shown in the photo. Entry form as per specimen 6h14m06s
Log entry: 12h47m13s
